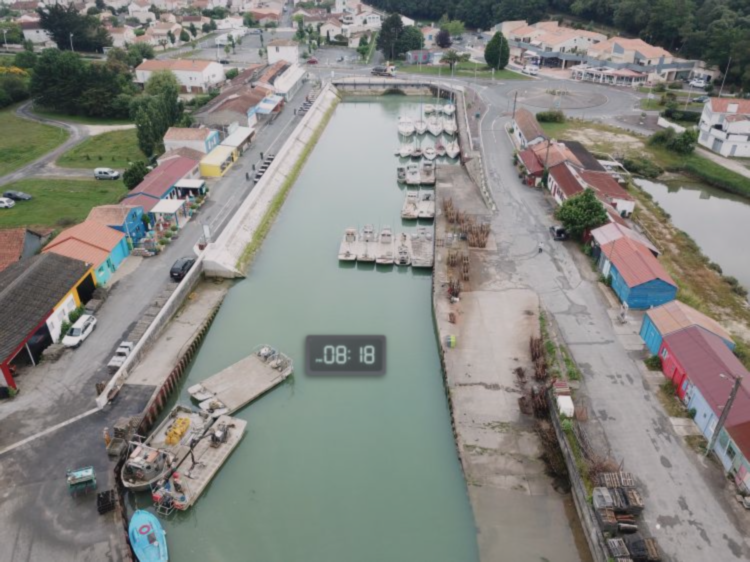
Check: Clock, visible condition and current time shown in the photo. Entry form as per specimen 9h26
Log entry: 8h18
